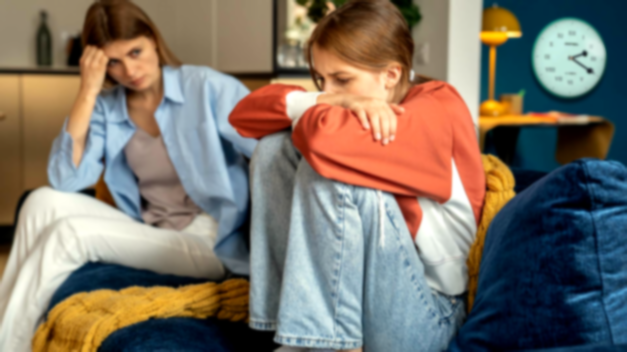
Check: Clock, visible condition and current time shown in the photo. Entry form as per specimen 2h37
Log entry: 2h20
